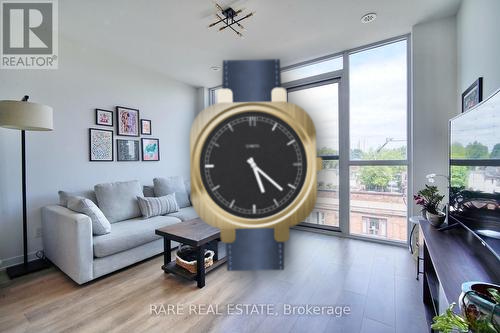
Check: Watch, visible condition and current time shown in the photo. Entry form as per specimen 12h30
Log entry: 5h22
